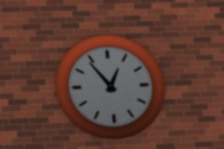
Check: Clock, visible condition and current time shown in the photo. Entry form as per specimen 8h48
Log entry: 12h54
